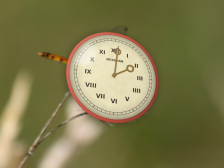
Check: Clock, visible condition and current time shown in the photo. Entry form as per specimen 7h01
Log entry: 2h01
